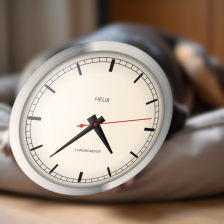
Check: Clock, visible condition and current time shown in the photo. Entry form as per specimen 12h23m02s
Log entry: 4h37m13s
